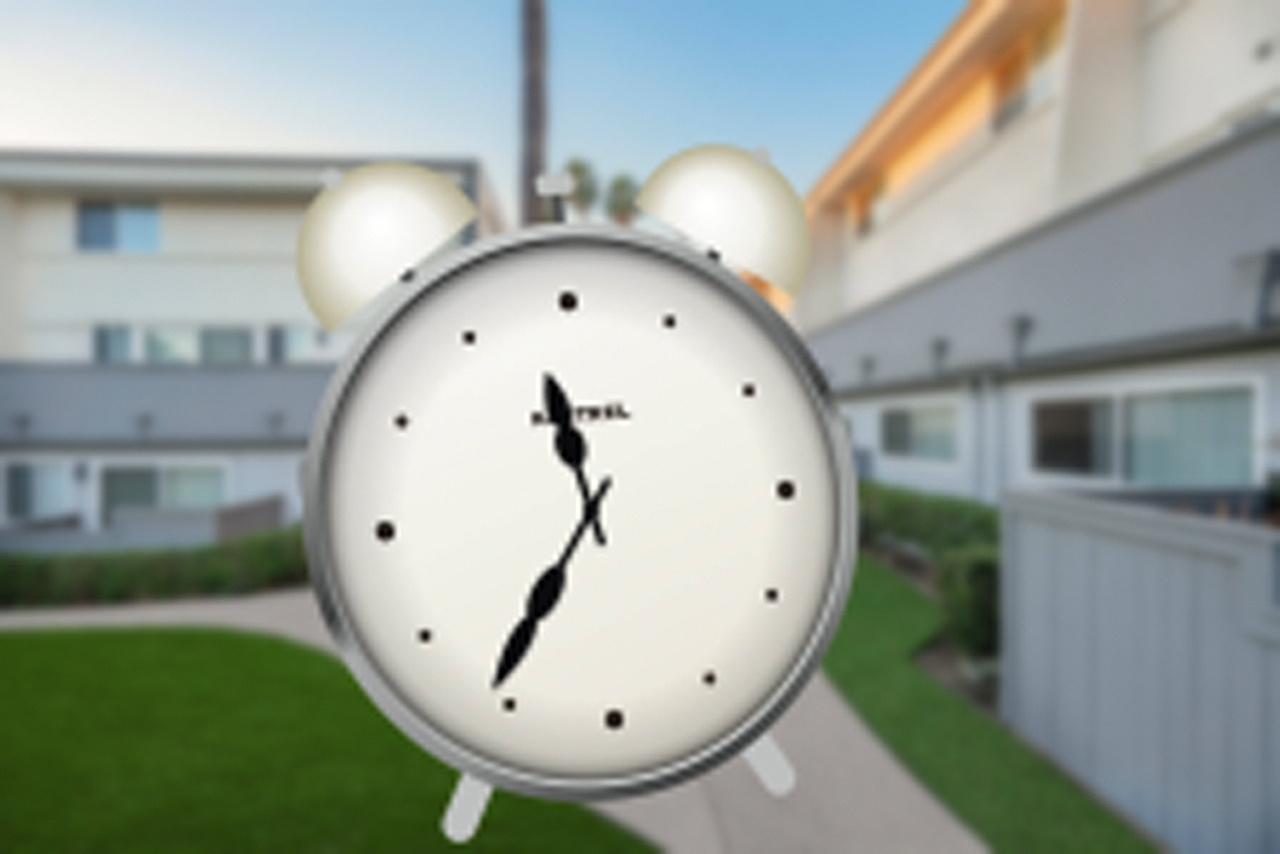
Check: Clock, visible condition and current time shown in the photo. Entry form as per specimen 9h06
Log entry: 11h36
